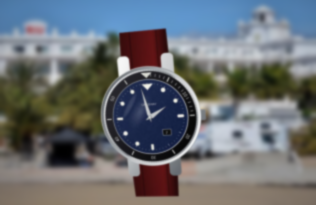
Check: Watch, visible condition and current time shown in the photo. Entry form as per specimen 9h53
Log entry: 1h58
